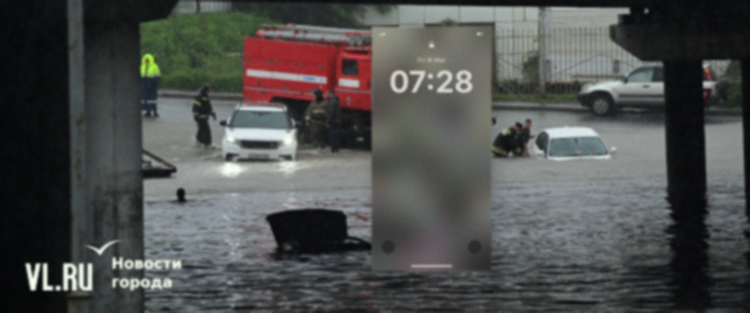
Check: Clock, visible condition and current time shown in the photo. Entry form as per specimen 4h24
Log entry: 7h28
